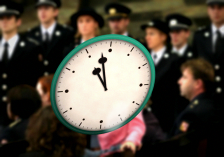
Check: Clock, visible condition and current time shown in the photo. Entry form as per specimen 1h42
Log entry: 10h58
